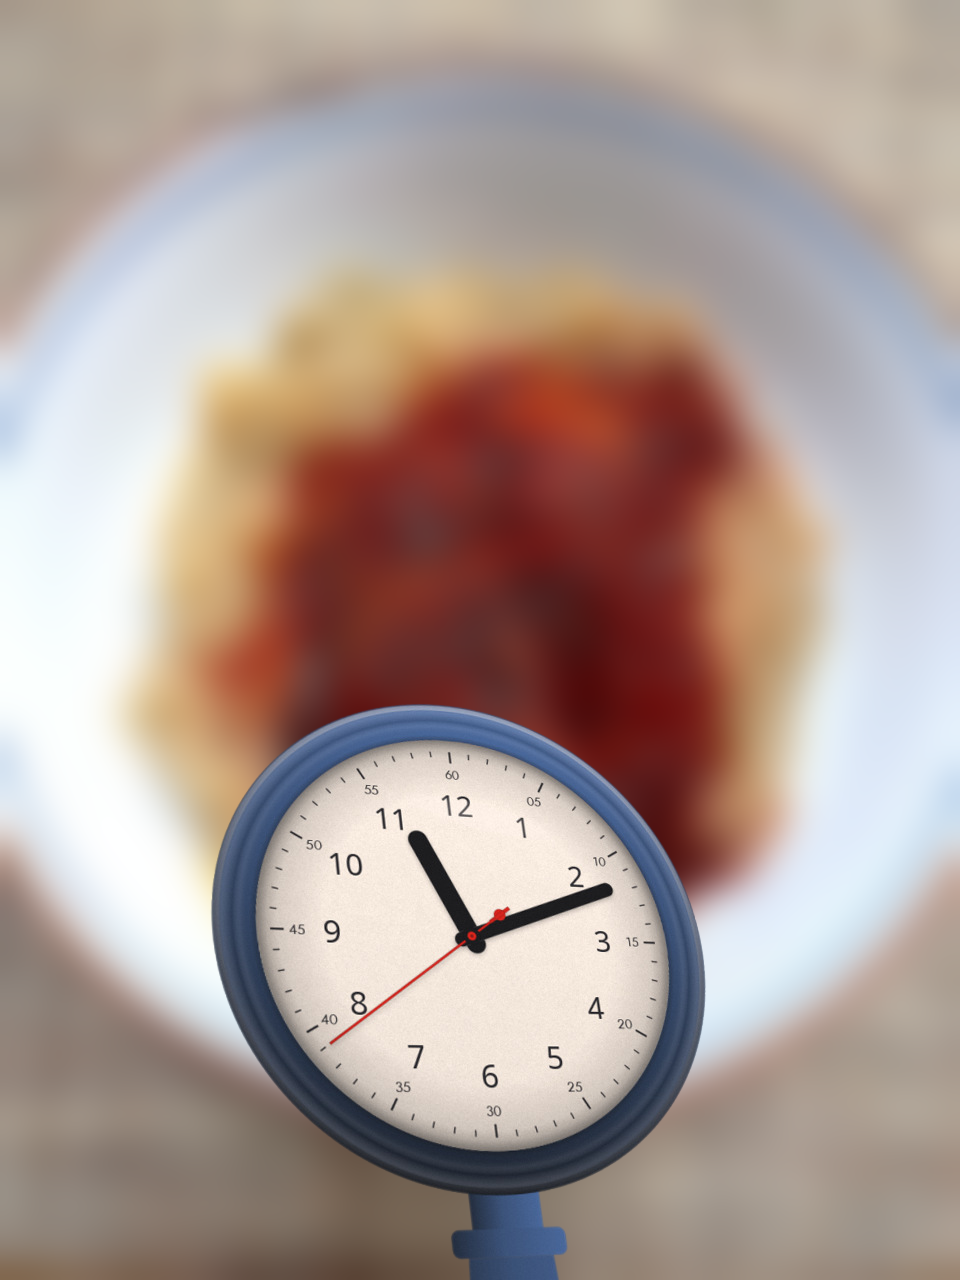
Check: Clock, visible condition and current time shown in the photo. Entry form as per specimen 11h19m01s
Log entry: 11h11m39s
